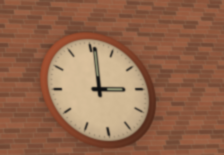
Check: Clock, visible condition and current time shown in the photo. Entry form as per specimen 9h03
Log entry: 3h01
